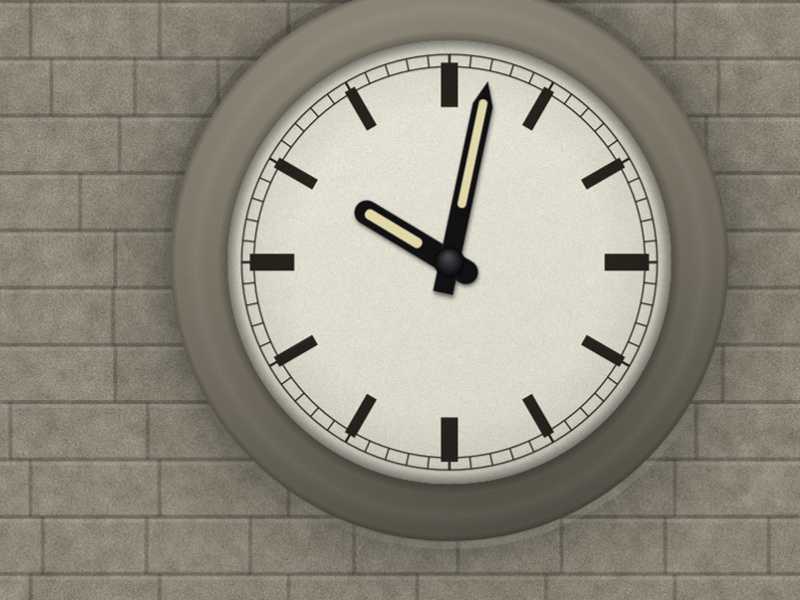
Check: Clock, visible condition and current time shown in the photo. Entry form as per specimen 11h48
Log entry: 10h02
